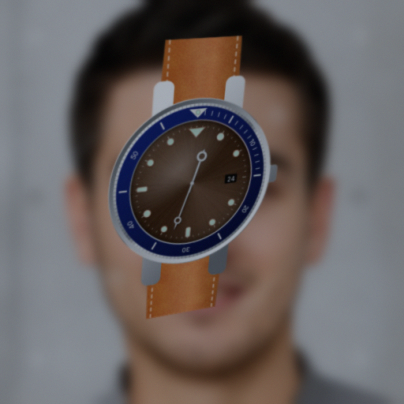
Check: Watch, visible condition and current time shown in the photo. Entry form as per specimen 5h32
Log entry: 12h33
